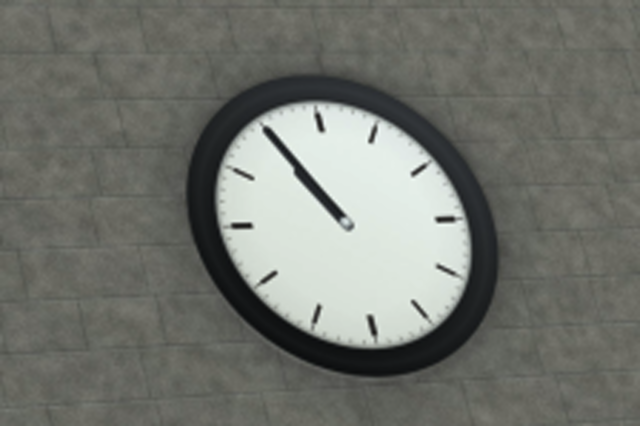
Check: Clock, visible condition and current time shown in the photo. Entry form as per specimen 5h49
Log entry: 10h55
